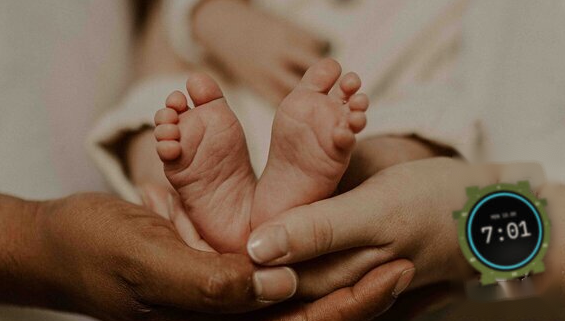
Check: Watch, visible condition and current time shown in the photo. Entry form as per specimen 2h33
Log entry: 7h01
